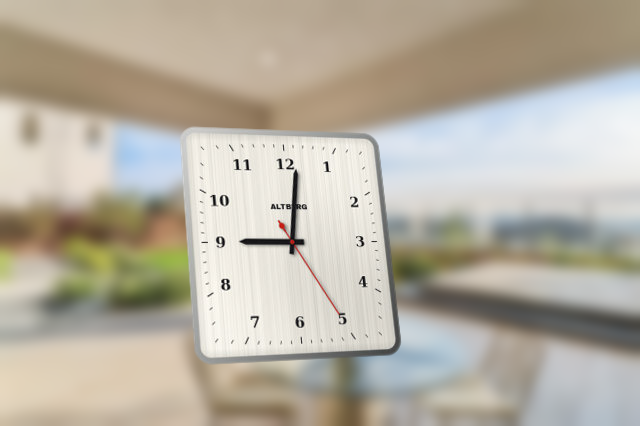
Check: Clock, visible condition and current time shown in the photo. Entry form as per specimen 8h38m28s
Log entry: 9h01m25s
